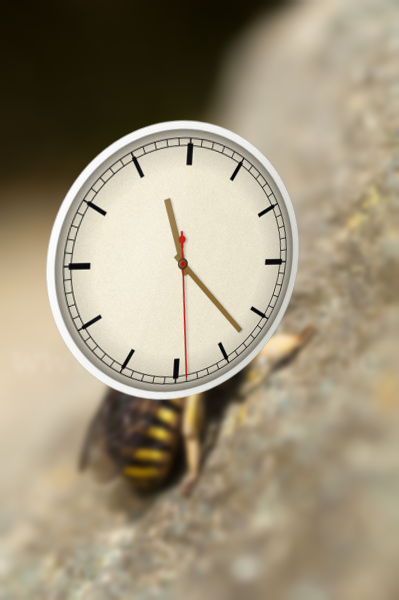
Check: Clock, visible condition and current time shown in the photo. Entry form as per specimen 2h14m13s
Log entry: 11h22m29s
